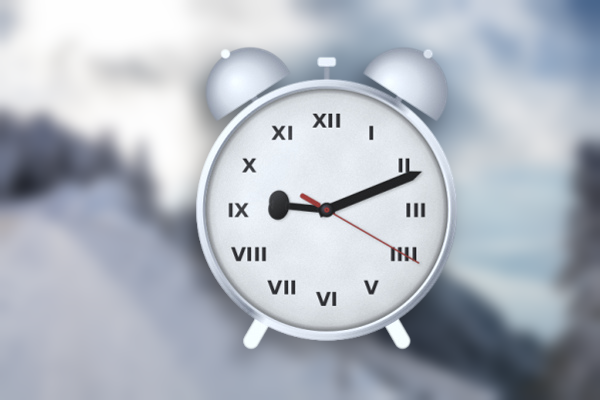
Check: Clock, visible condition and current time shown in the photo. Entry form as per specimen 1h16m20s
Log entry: 9h11m20s
